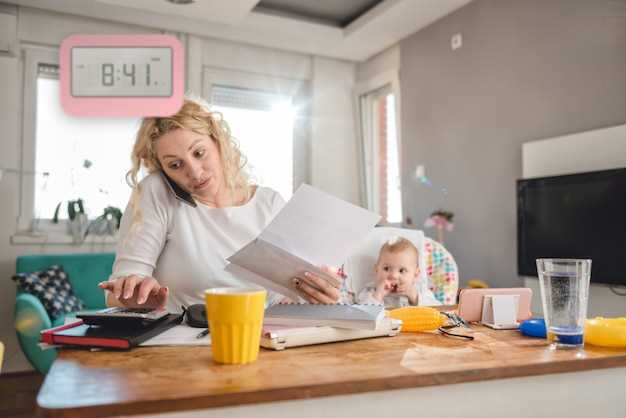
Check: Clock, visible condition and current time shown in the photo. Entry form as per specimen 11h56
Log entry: 8h41
